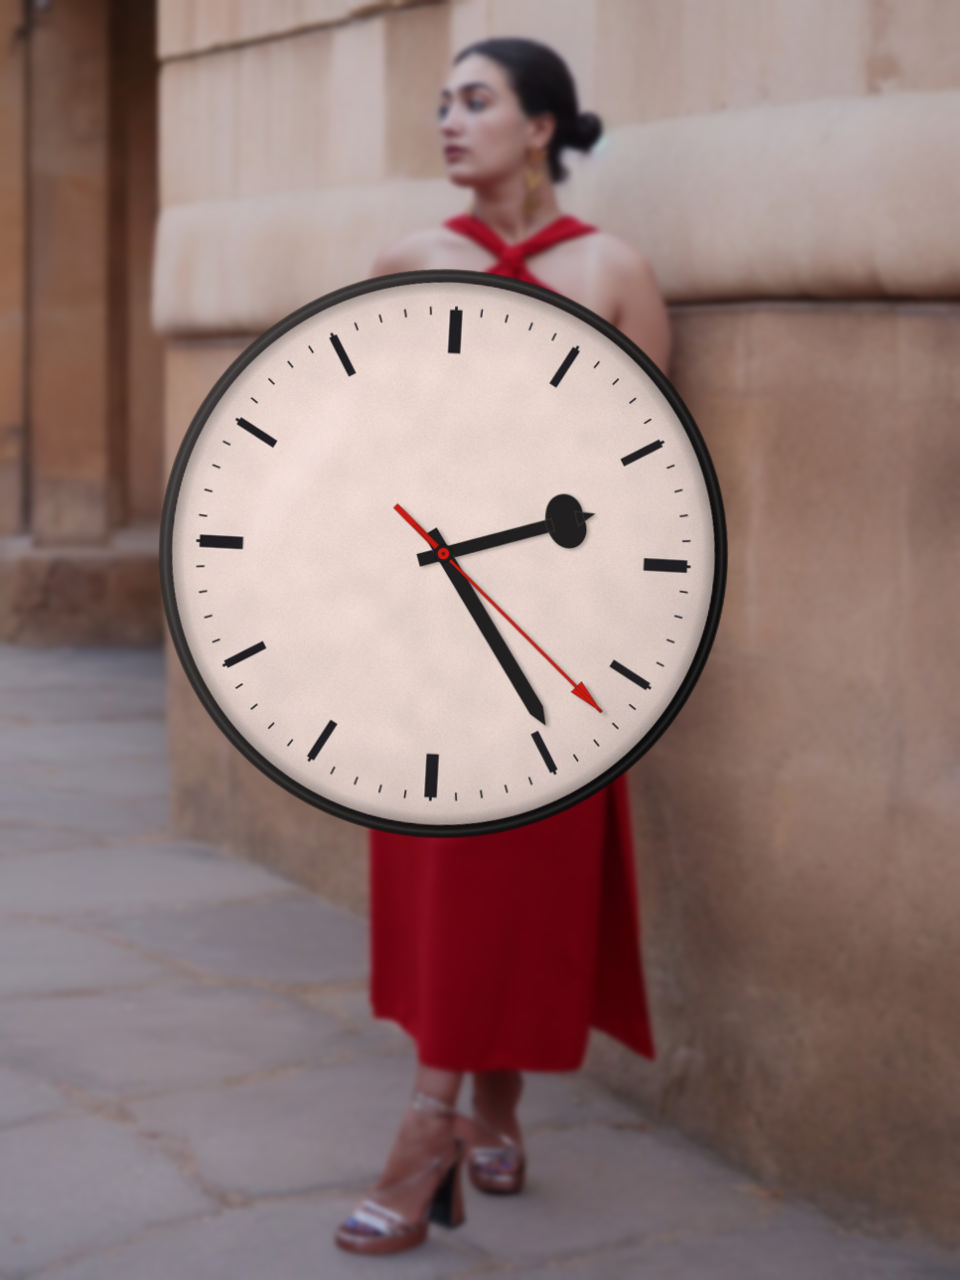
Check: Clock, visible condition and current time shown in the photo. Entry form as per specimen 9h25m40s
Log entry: 2h24m22s
